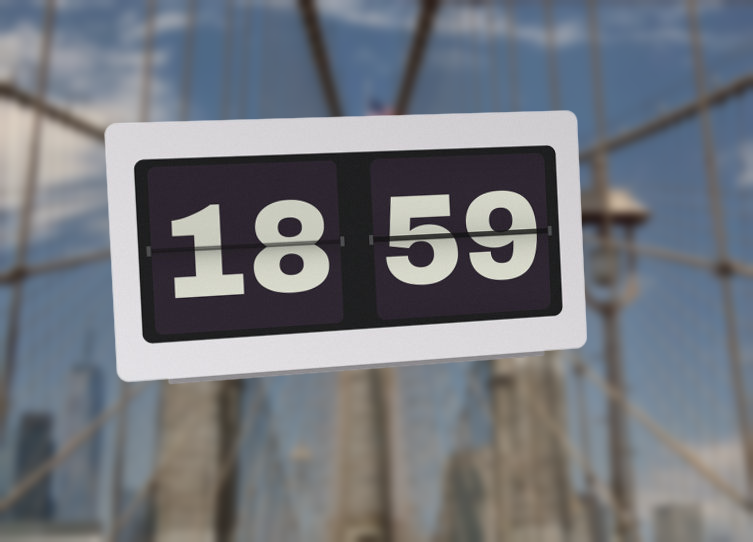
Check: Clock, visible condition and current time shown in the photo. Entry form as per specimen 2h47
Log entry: 18h59
